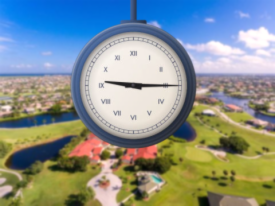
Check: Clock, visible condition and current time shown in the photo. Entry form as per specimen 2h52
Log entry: 9h15
